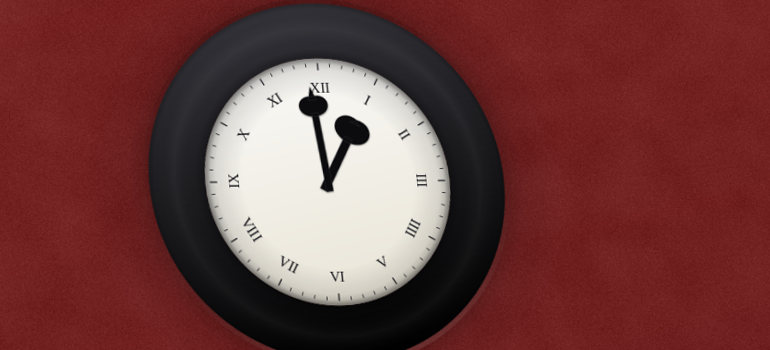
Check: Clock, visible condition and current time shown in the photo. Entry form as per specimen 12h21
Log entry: 12h59
